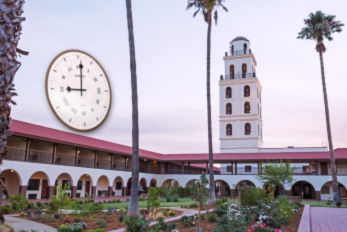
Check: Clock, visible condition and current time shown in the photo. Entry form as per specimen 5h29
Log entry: 9h01
